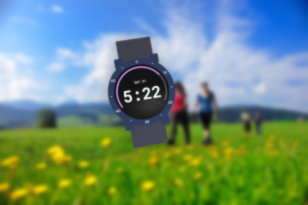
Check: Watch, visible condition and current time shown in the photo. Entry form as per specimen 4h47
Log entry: 5h22
